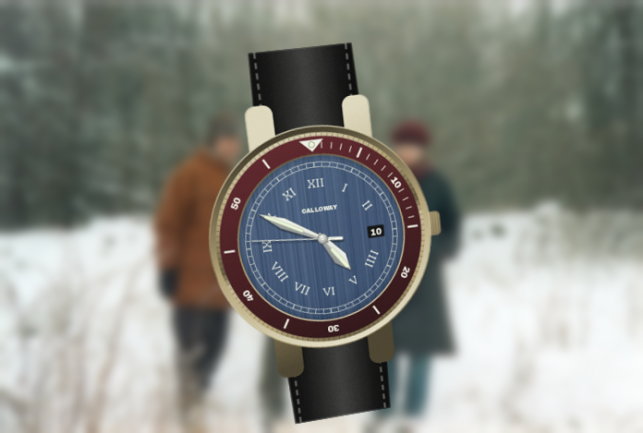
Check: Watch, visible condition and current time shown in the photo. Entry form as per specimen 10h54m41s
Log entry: 4h49m46s
